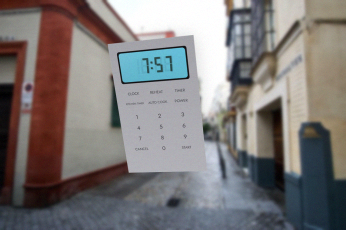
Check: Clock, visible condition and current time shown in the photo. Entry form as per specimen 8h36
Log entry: 7h57
